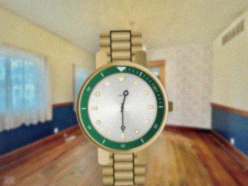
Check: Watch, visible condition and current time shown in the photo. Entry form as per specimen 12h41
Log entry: 12h30
